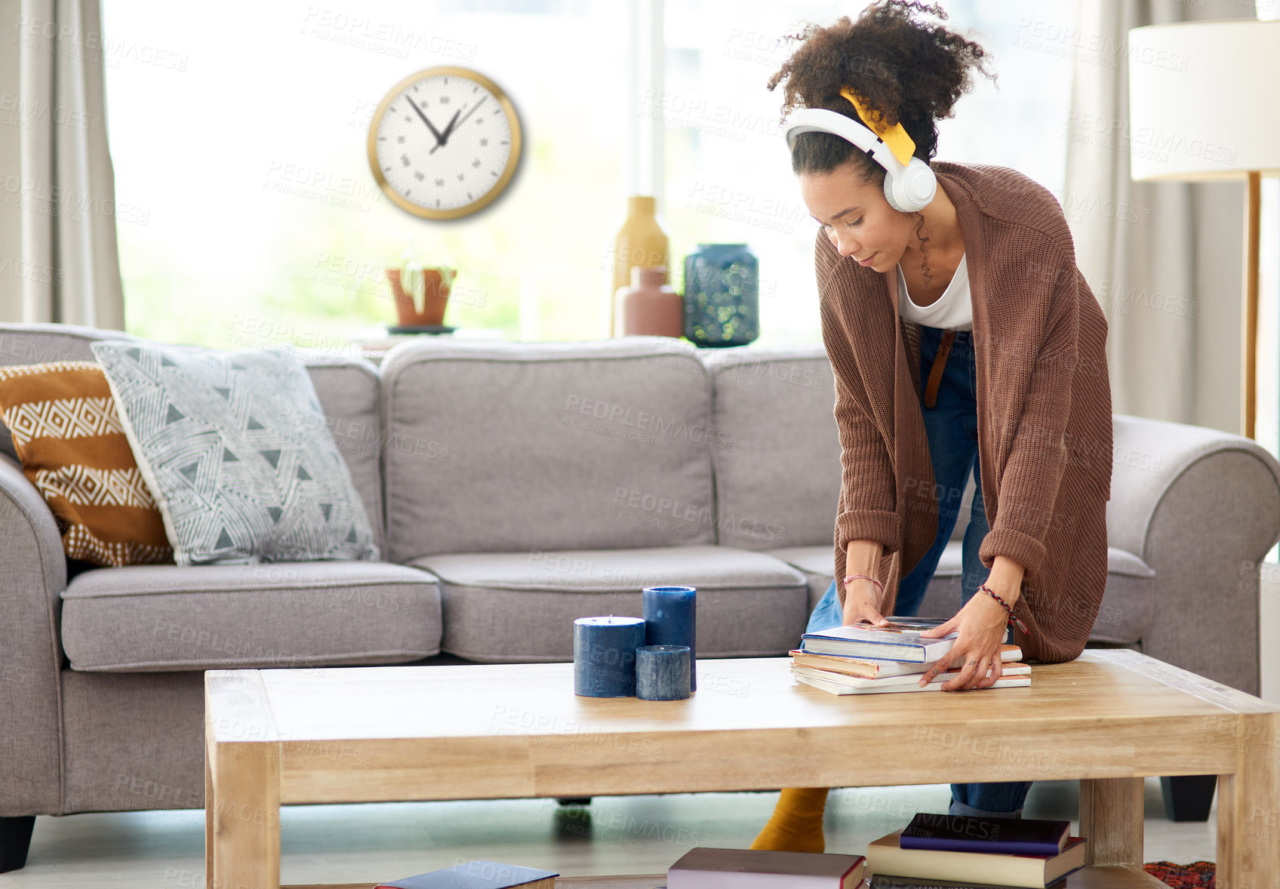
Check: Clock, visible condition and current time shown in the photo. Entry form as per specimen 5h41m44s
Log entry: 12h53m07s
